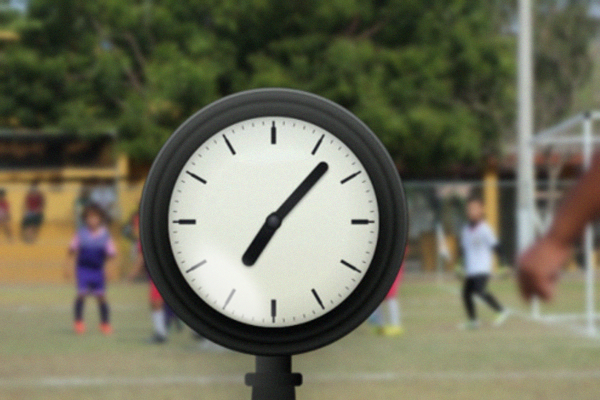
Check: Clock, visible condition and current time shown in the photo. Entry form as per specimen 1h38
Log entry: 7h07
